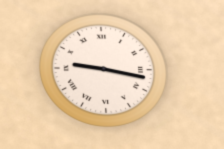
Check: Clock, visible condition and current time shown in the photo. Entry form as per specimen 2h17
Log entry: 9h17
